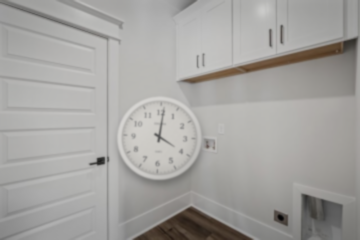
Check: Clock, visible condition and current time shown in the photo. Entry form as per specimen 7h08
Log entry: 4h01
